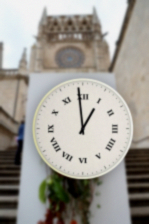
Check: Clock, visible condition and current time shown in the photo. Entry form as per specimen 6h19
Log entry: 12h59
